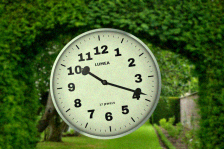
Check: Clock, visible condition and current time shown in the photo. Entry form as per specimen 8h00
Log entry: 10h19
